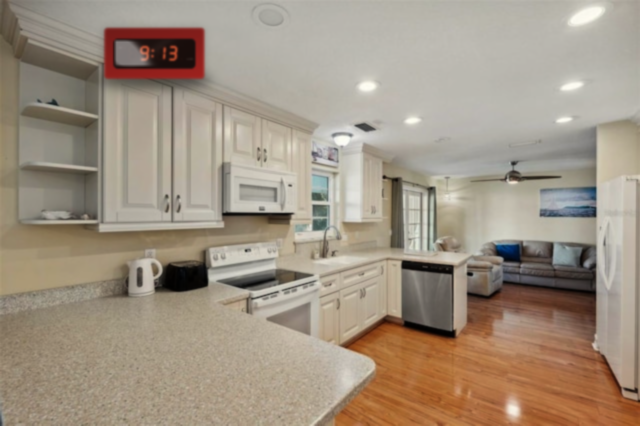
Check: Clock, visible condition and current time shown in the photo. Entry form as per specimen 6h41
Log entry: 9h13
